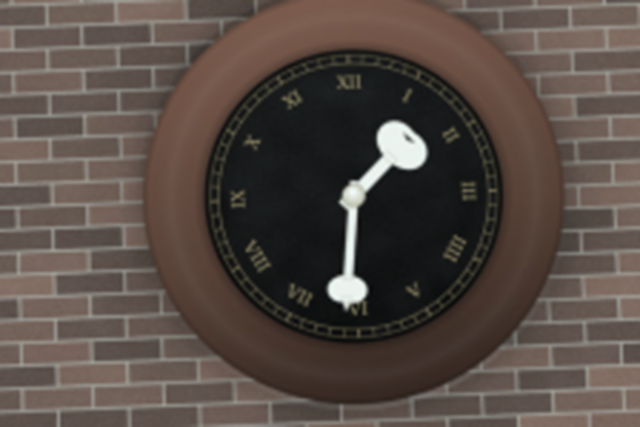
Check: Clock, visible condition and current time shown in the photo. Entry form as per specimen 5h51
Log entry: 1h31
